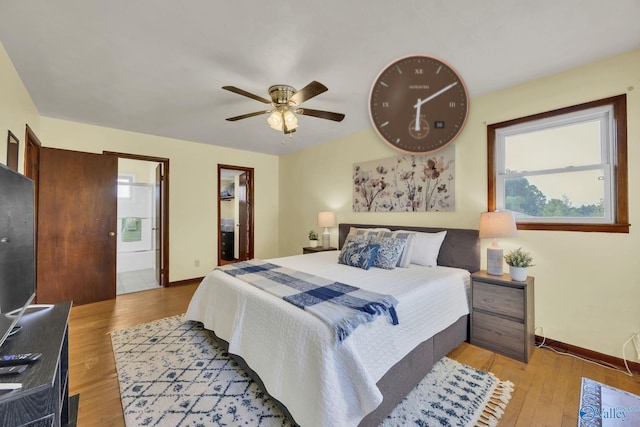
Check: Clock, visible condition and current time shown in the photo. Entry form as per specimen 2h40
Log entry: 6h10
